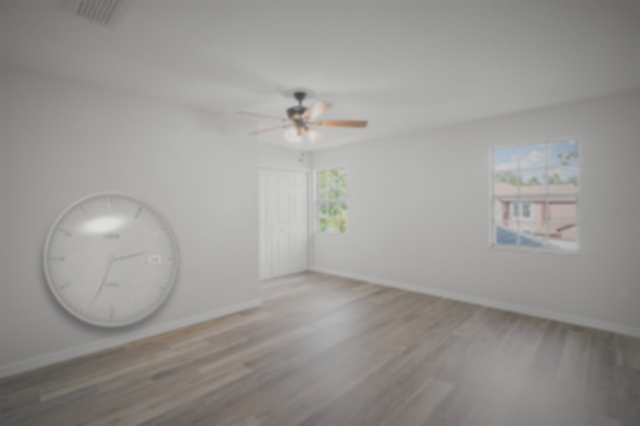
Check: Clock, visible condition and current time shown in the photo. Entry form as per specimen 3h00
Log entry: 2h34
